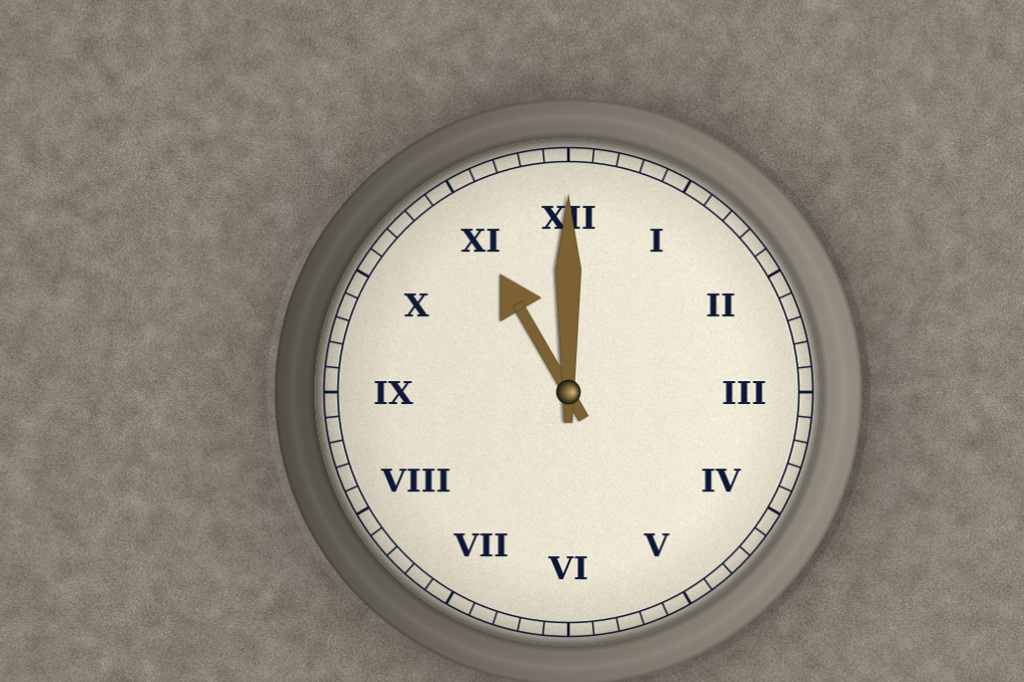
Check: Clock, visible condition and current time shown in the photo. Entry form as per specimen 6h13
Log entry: 11h00
